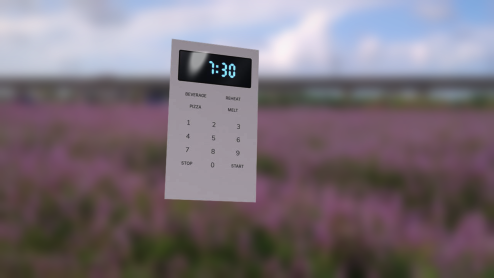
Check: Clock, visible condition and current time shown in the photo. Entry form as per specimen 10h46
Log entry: 7h30
